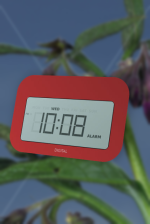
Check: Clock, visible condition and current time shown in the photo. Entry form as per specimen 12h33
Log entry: 10h08
